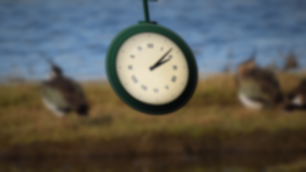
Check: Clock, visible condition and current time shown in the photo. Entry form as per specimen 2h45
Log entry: 2h08
